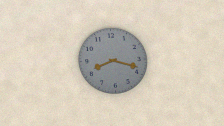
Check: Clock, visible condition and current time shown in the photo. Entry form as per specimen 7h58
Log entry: 8h18
